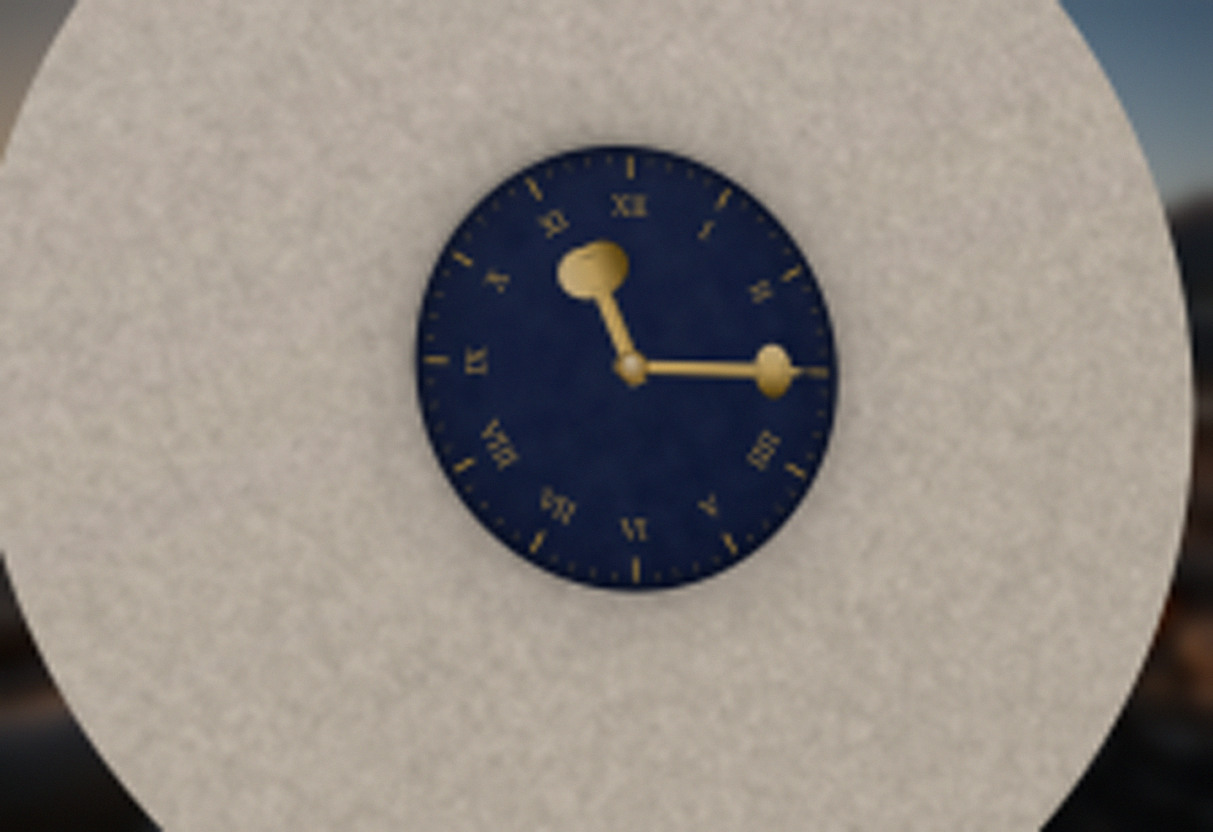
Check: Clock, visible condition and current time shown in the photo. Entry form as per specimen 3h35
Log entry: 11h15
